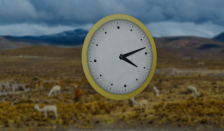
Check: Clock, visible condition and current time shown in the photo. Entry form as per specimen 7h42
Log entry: 4h13
